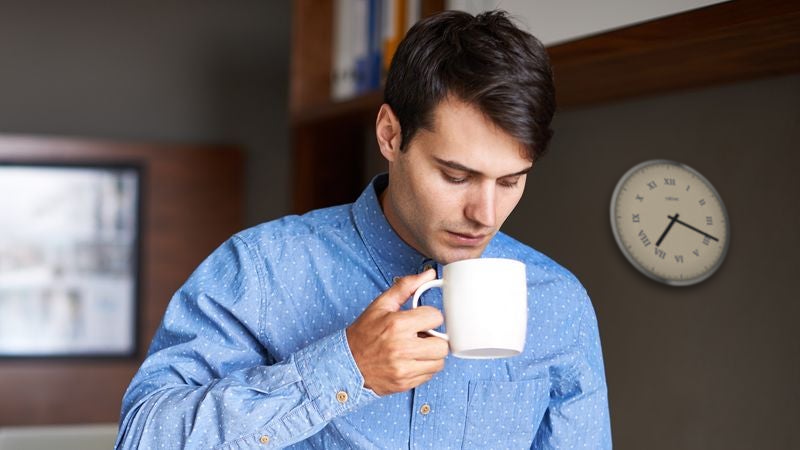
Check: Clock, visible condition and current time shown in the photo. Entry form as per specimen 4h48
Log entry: 7h19
